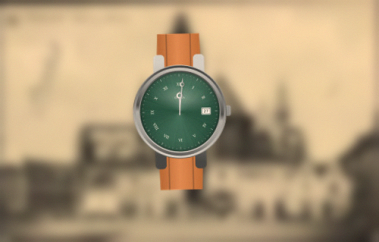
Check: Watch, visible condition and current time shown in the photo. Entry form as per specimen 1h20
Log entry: 12h01
